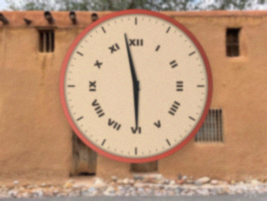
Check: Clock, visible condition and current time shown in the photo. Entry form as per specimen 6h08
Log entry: 5h58
